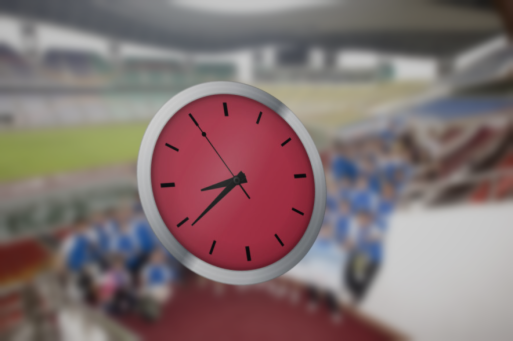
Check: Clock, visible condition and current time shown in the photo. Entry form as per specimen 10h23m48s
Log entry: 8h38m55s
